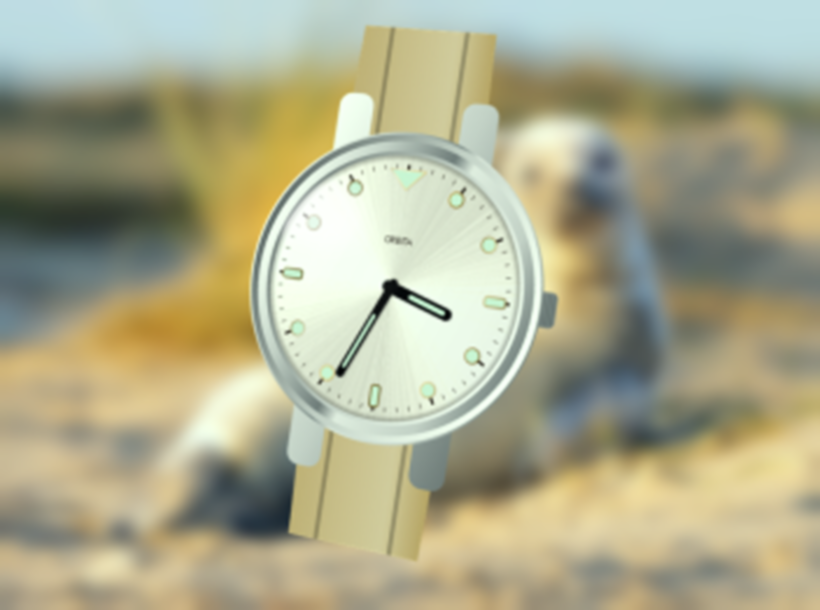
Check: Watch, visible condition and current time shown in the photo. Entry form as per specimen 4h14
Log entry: 3h34
